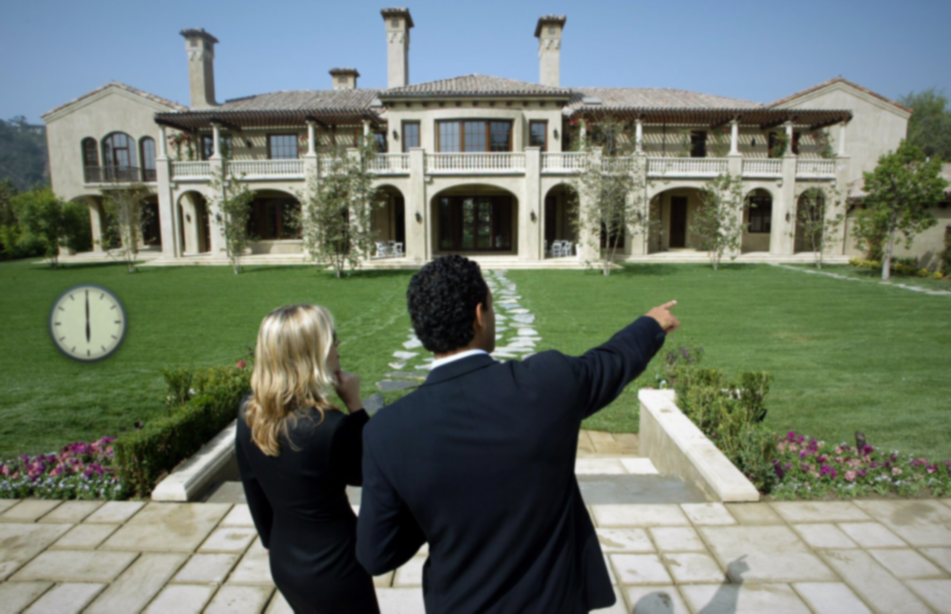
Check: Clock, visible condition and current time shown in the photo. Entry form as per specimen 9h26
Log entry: 6h00
